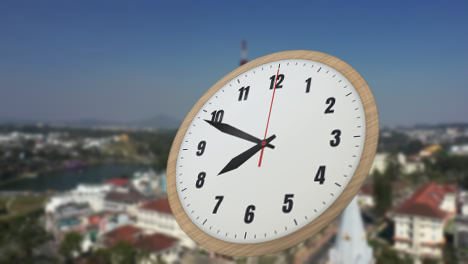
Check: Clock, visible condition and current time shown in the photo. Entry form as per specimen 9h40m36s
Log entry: 7h49m00s
